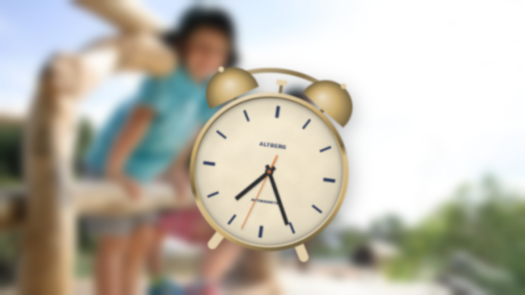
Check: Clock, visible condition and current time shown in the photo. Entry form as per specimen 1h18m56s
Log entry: 7h25m33s
